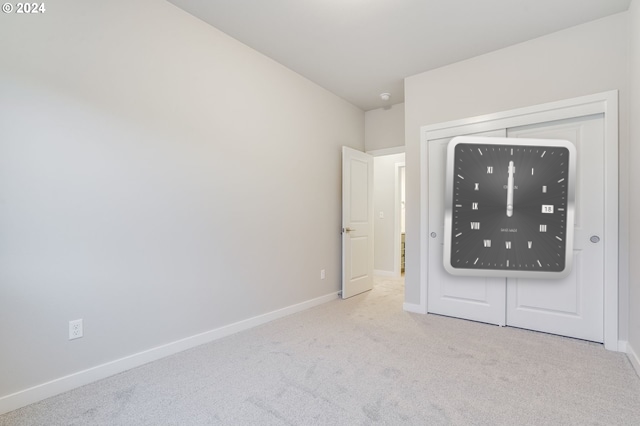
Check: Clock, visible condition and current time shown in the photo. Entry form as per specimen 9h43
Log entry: 12h00
